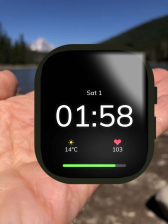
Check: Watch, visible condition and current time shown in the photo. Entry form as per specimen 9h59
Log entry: 1h58
